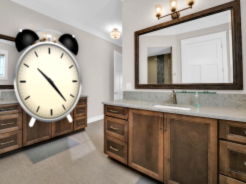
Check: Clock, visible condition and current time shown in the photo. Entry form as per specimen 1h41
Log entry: 10h23
